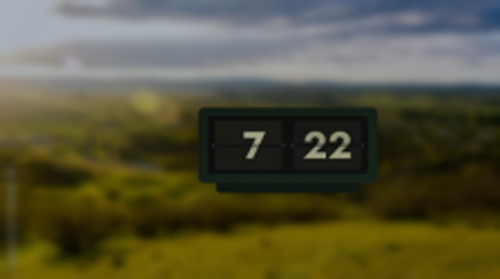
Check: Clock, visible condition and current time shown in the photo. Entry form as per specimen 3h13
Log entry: 7h22
